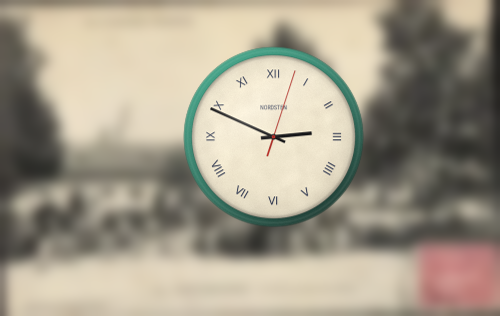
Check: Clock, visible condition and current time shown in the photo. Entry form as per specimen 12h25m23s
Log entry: 2h49m03s
